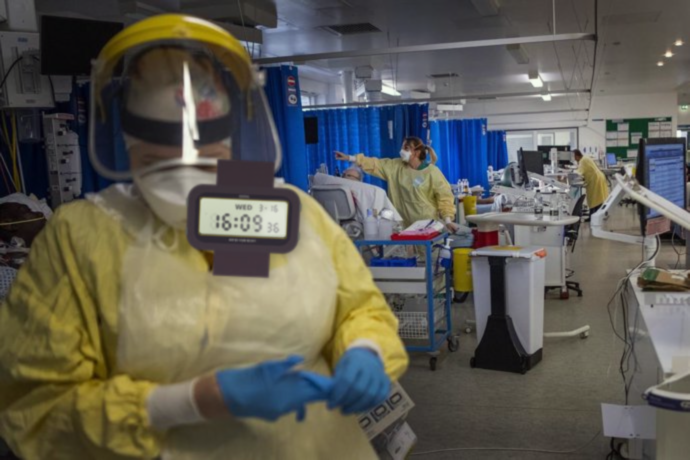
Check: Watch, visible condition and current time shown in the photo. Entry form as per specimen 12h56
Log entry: 16h09
